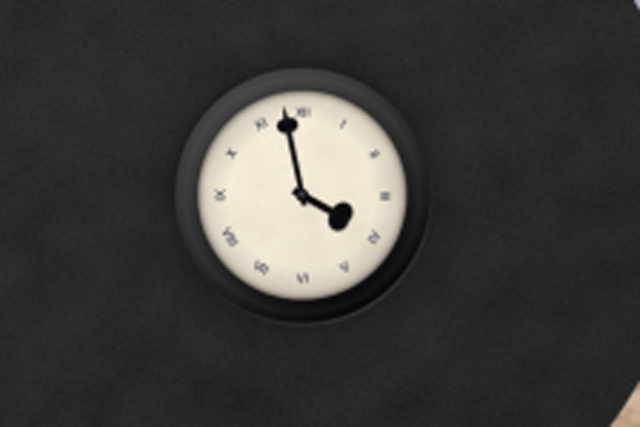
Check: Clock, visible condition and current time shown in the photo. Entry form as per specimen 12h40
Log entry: 3h58
